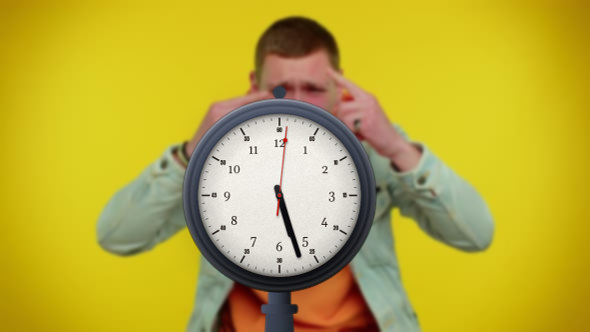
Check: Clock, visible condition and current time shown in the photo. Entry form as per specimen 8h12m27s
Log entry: 5h27m01s
